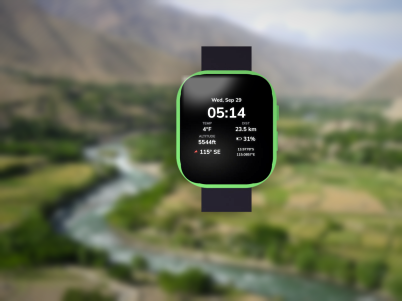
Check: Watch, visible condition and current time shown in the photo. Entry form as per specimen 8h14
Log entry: 5h14
